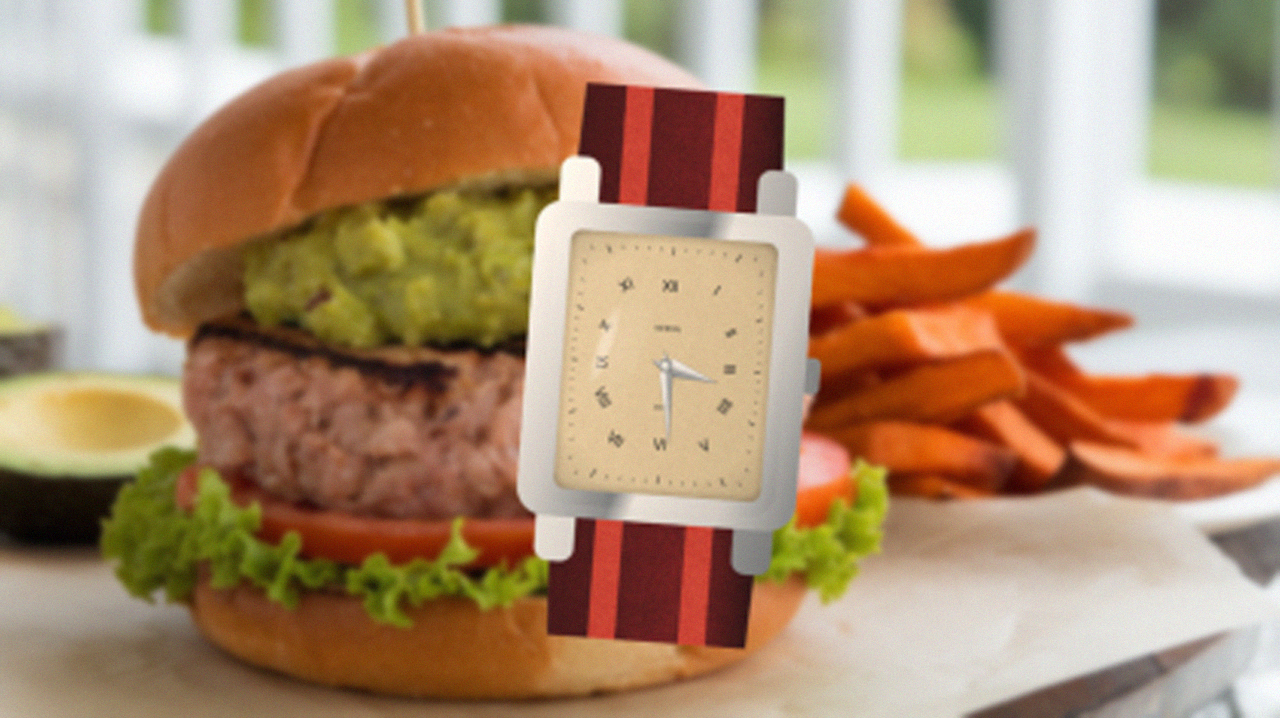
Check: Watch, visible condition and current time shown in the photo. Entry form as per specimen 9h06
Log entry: 3h29
